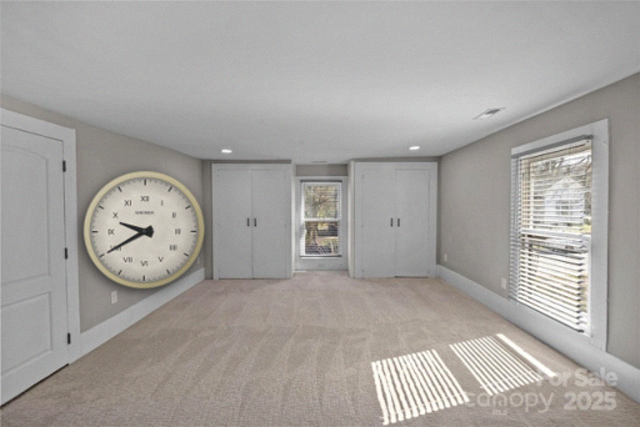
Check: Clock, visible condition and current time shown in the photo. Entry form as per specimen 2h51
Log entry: 9h40
